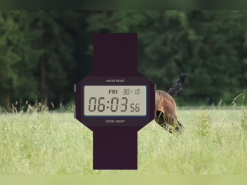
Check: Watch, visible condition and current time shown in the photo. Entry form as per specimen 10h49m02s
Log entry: 6h03m56s
